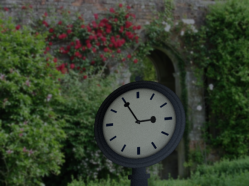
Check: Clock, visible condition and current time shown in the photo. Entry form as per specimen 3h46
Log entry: 2h55
